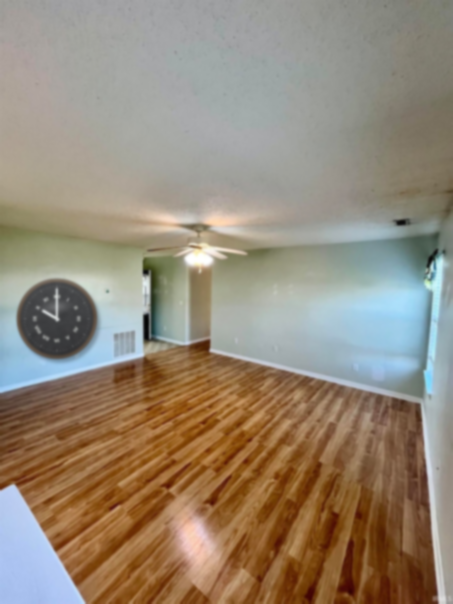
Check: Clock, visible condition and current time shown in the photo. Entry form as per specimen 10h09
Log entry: 10h00
